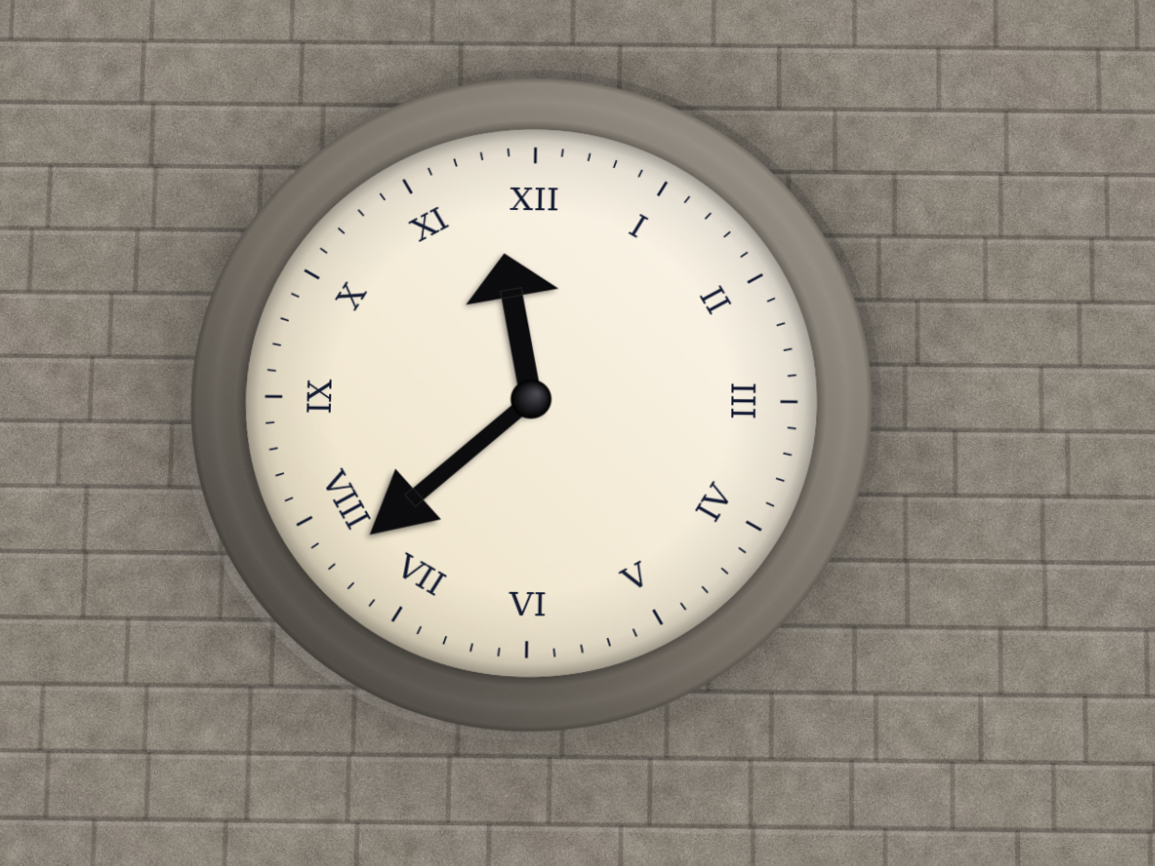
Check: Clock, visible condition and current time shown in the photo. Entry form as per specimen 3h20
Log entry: 11h38
